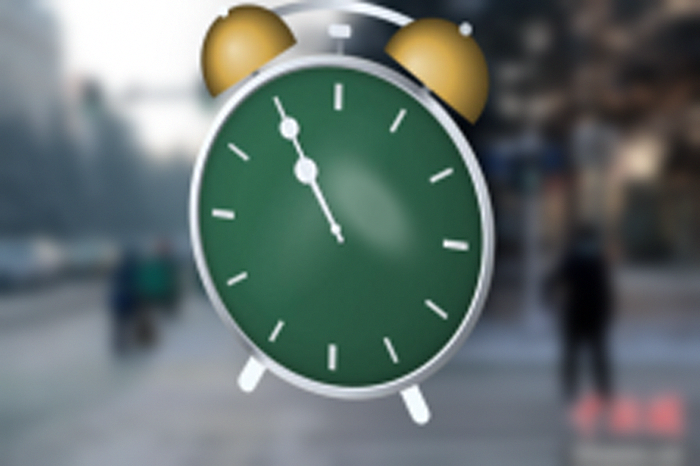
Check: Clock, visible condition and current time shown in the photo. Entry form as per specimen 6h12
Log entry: 10h55
